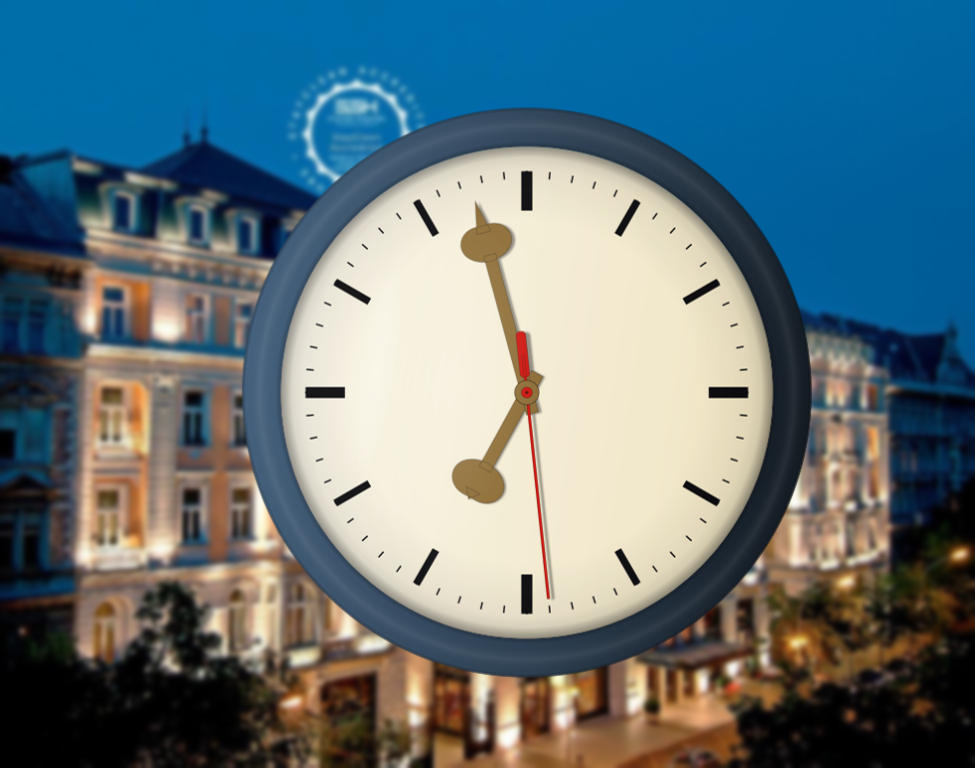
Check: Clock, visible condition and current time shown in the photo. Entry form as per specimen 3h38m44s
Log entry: 6h57m29s
